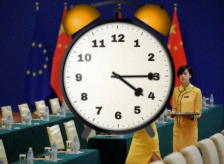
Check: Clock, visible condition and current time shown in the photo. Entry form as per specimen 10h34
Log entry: 4h15
